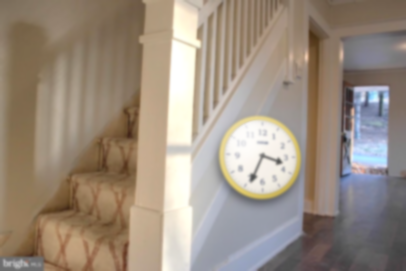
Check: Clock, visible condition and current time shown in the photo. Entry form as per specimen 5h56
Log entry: 3h34
